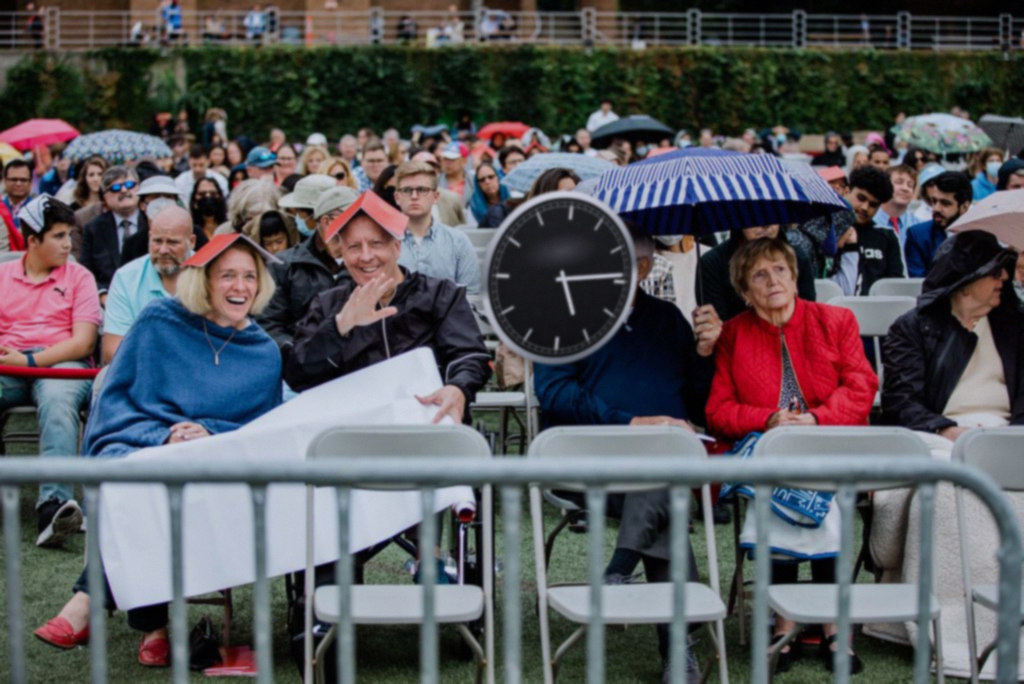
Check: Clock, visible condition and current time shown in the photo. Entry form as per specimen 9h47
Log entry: 5h14
